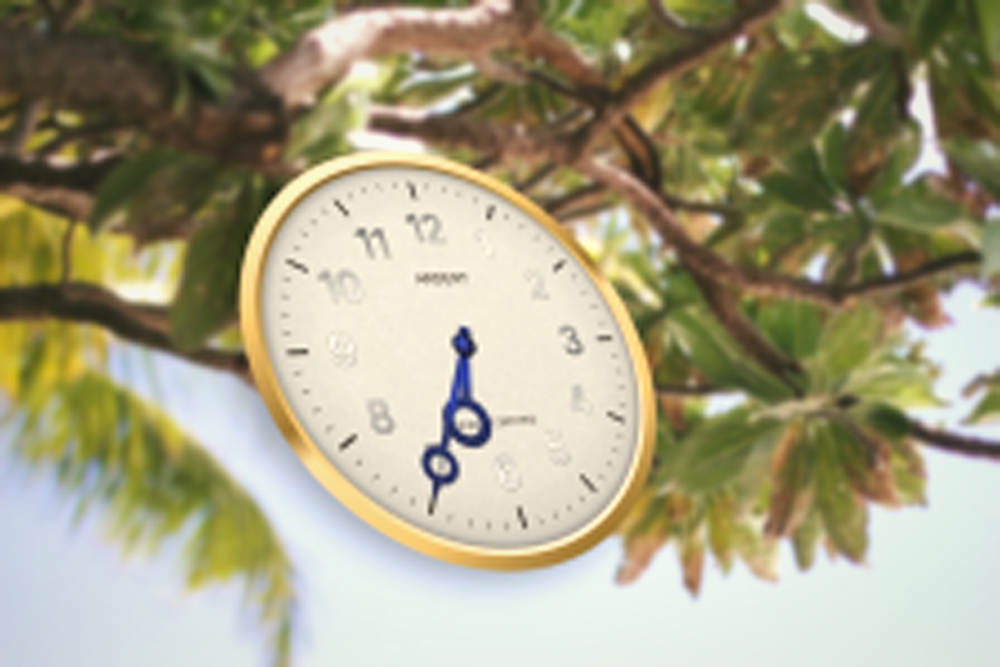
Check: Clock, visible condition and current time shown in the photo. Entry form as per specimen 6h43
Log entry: 6h35
